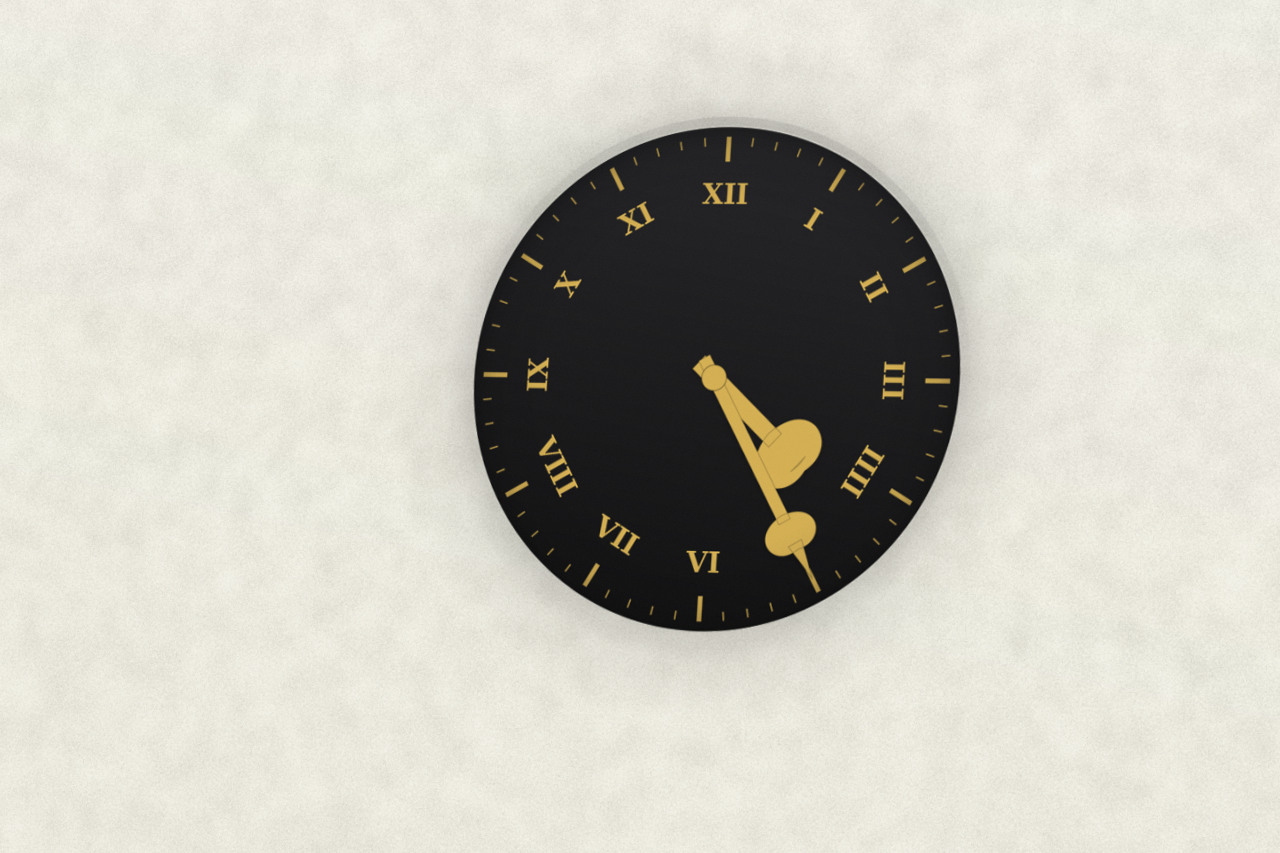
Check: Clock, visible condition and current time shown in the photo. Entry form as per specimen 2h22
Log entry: 4h25
